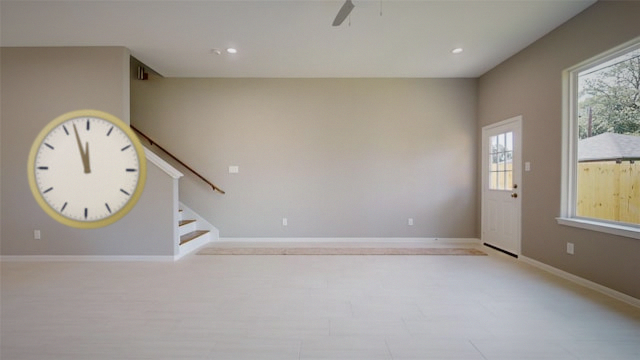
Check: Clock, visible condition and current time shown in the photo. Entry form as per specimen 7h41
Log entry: 11h57
